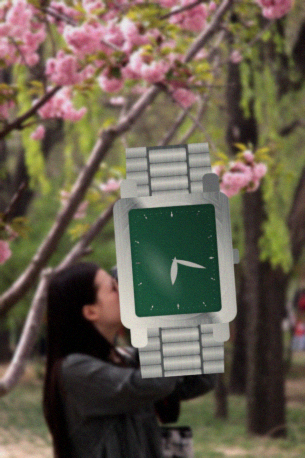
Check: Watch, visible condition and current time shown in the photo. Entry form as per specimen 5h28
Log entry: 6h18
